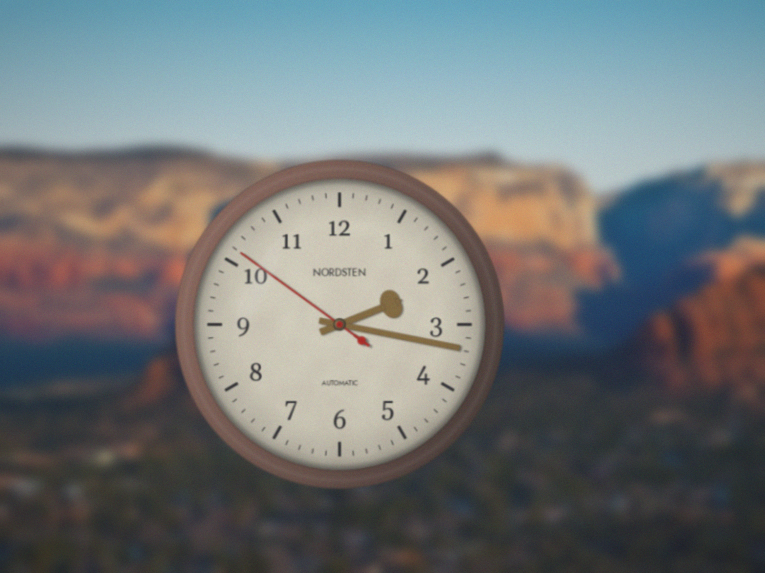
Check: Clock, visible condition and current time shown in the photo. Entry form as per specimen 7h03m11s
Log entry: 2h16m51s
